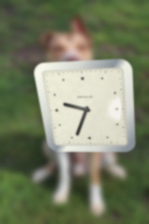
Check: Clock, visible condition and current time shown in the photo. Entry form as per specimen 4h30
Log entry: 9h34
